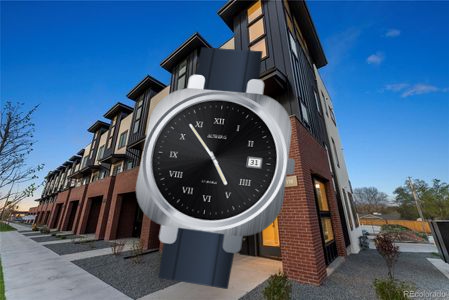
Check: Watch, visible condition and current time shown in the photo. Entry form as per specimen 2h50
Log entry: 4h53
